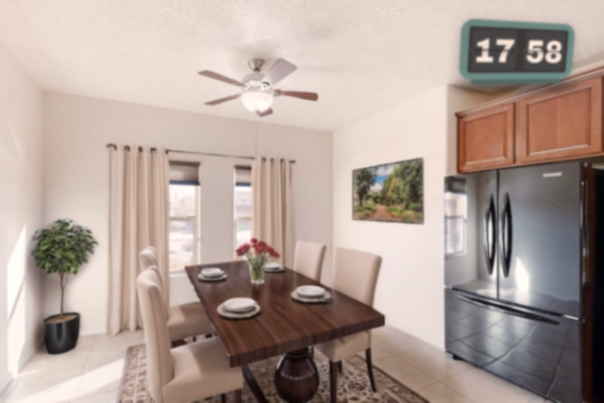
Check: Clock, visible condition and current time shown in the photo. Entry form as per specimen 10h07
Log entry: 17h58
